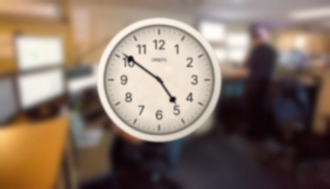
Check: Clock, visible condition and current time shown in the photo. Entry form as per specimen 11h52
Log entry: 4h51
